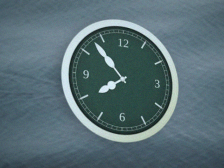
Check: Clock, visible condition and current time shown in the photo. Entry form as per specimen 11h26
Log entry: 7h53
